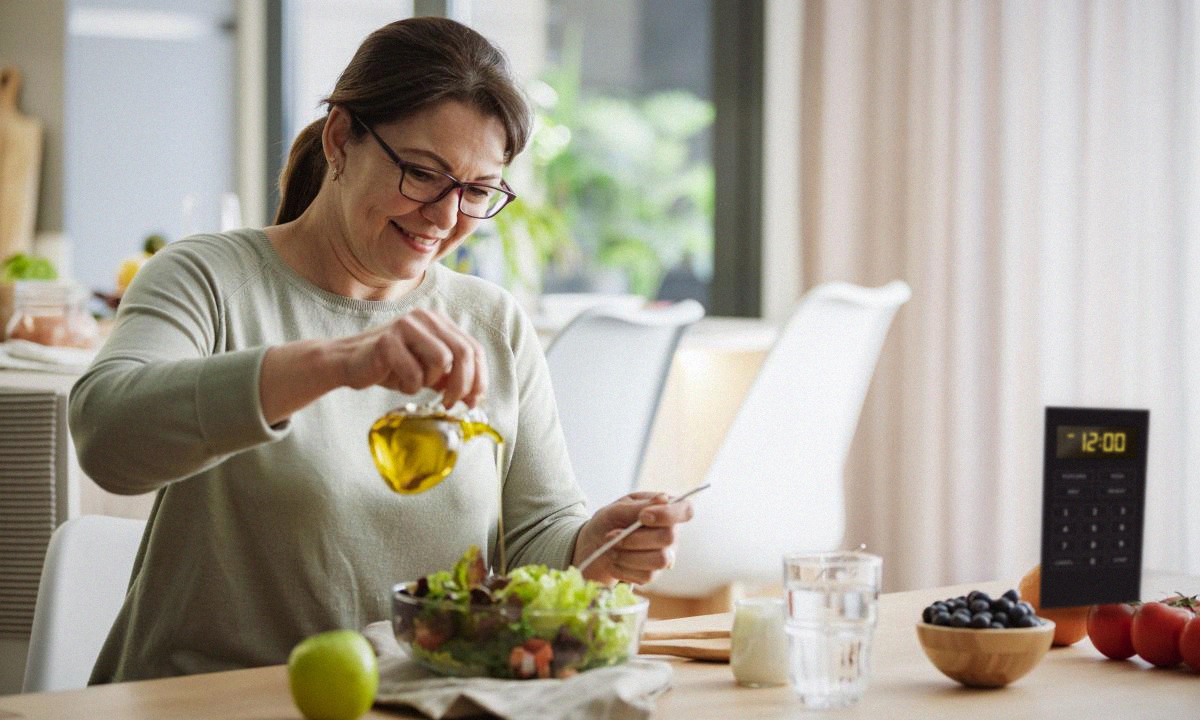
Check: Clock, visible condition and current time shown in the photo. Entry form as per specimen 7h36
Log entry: 12h00
